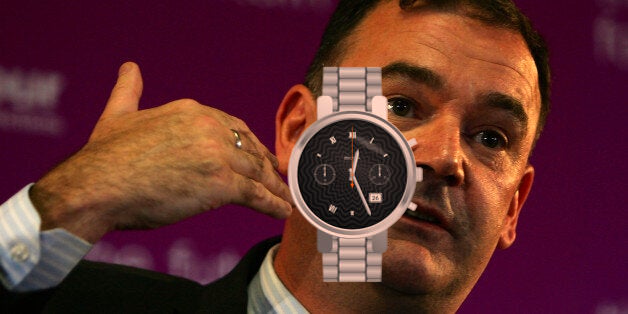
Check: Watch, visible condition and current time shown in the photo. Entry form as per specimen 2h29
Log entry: 12h26
